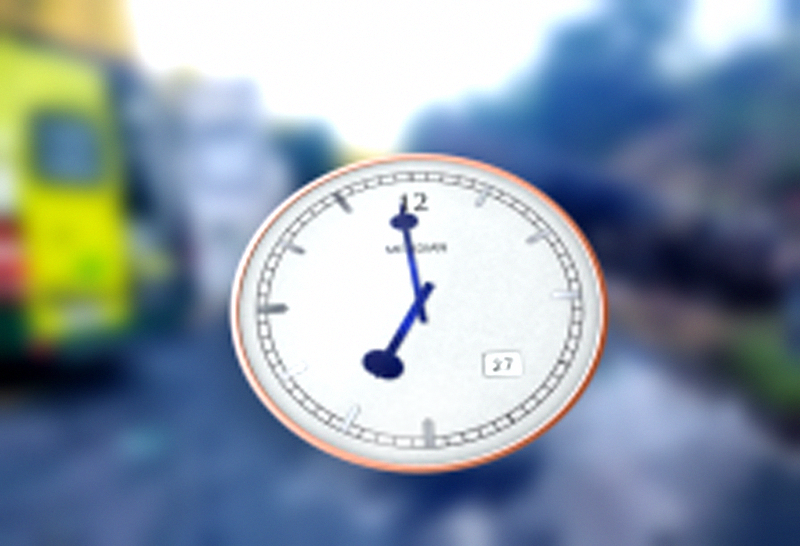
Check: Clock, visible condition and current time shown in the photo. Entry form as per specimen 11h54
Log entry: 6h59
